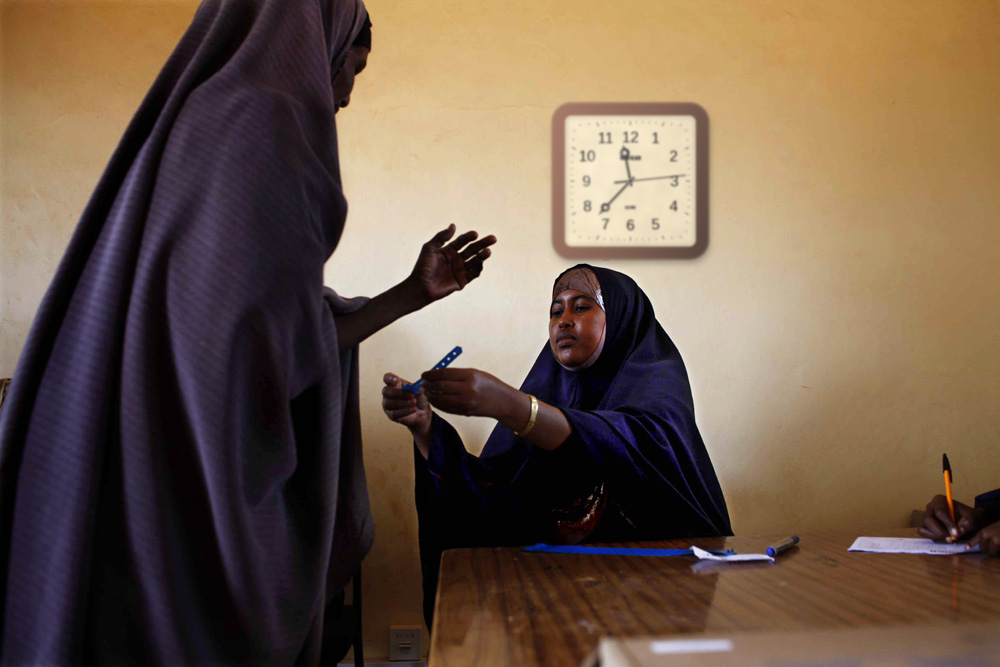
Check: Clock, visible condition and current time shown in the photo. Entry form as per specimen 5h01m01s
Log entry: 11h37m14s
